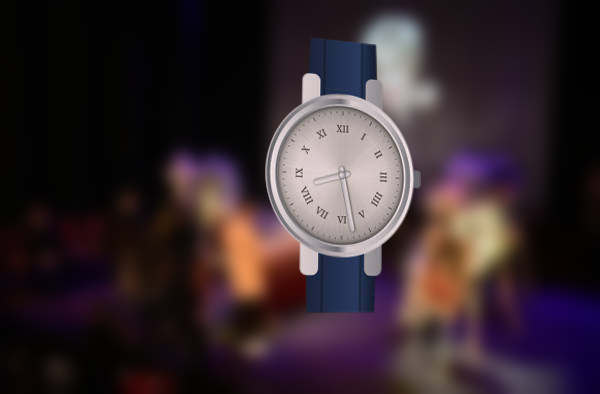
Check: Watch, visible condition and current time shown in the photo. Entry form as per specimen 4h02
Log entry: 8h28
